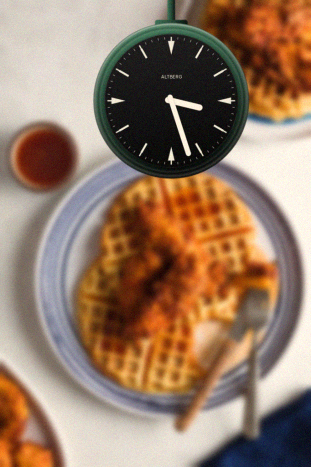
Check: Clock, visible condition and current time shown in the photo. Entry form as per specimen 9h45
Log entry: 3h27
